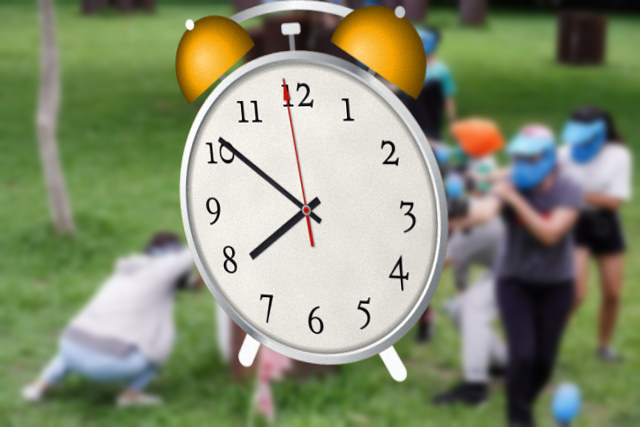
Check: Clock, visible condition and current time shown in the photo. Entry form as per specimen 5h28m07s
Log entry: 7h50m59s
